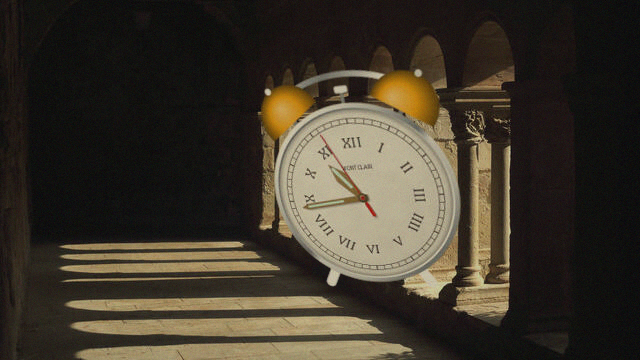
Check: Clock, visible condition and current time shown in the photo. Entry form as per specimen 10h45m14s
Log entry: 10h43m56s
